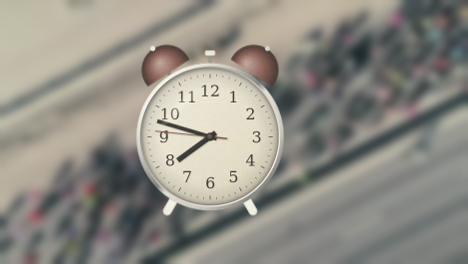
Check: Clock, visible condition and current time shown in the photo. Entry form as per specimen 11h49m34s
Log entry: 7h47m46s
